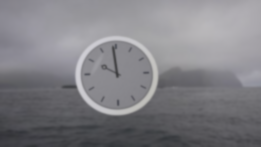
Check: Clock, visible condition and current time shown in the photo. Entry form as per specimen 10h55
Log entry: 9h59
